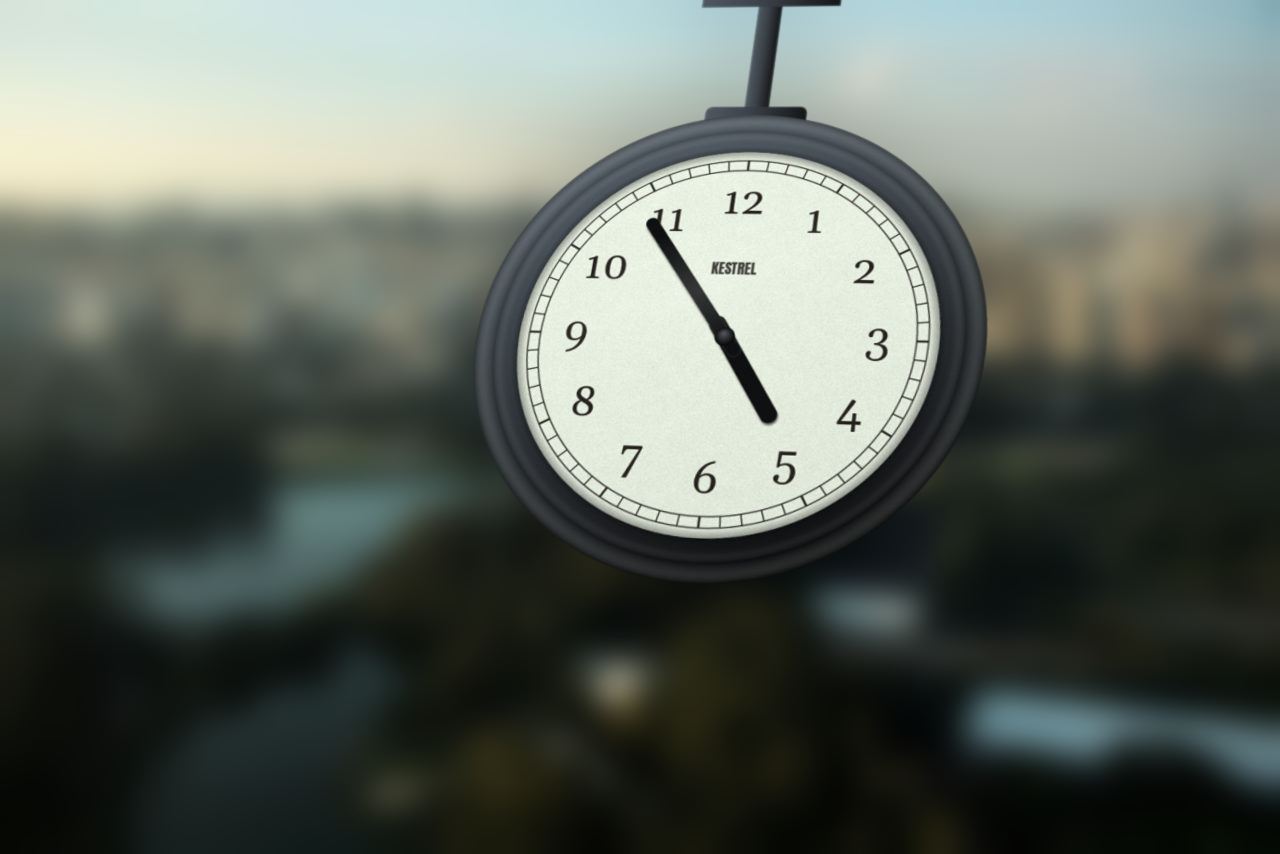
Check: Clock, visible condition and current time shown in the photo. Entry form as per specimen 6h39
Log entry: 4h54
